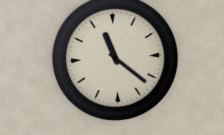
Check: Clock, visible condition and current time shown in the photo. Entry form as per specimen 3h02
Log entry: 11h22
